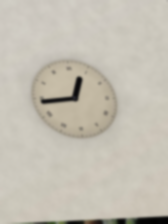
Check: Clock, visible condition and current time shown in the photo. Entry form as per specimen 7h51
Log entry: 12h44
